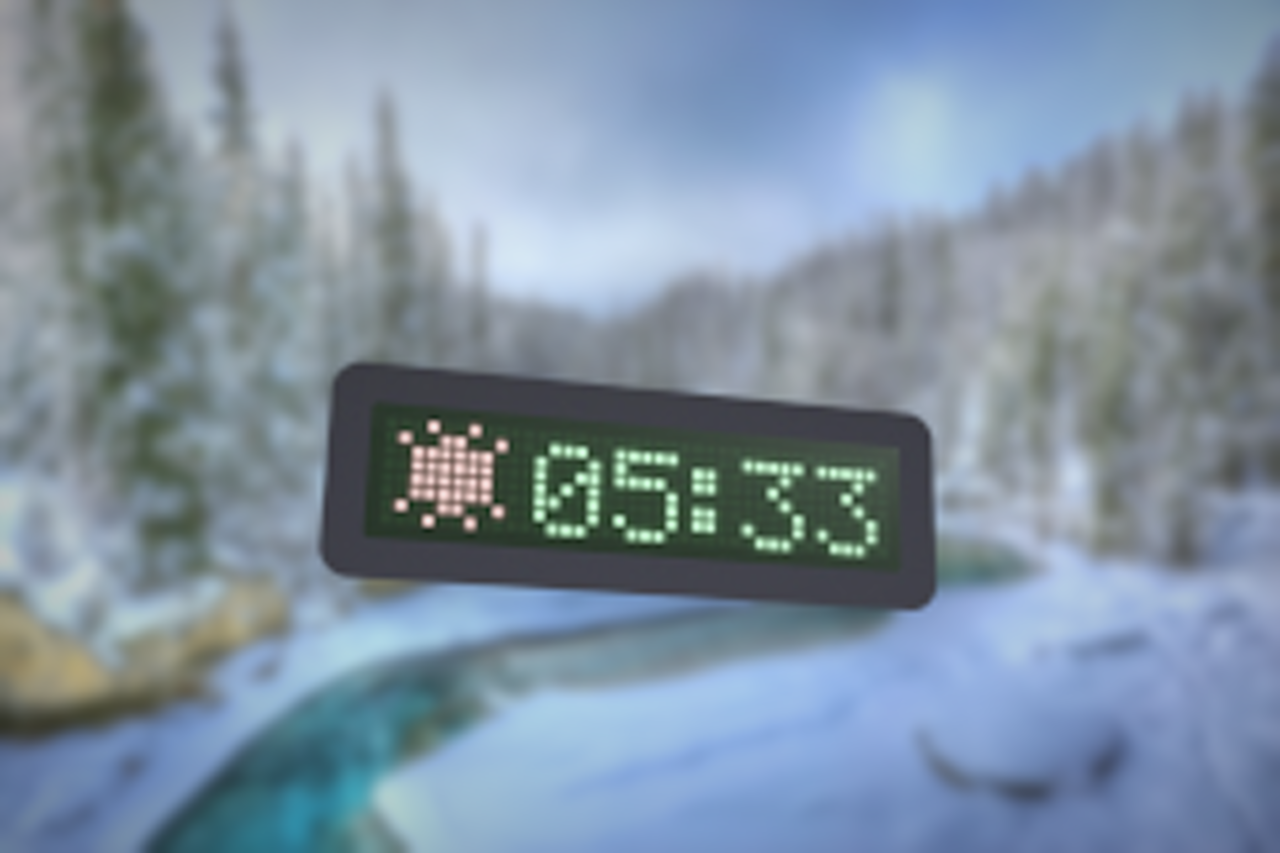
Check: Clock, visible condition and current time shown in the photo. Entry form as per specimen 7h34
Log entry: 5h33
